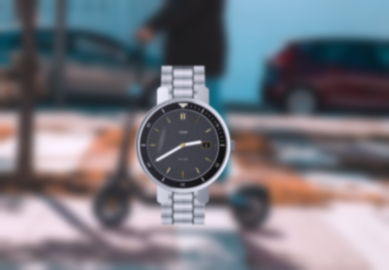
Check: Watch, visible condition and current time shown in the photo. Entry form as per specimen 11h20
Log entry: 2h40
